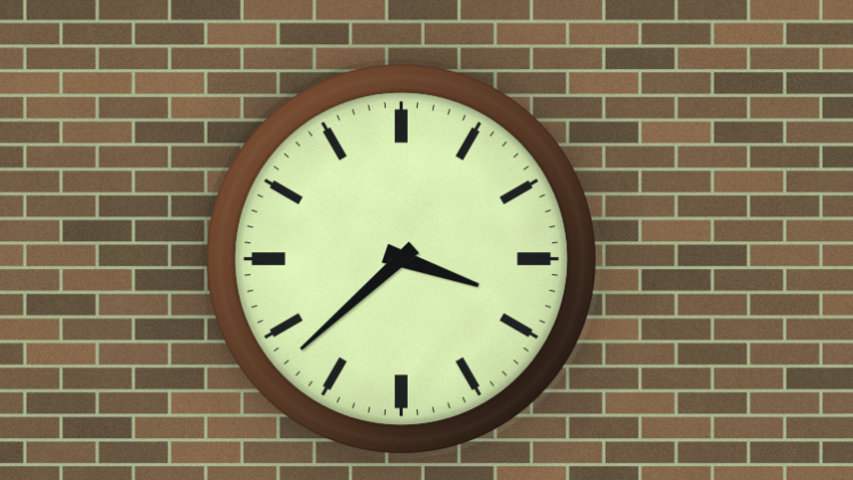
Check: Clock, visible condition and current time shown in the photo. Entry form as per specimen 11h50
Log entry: 3h38
